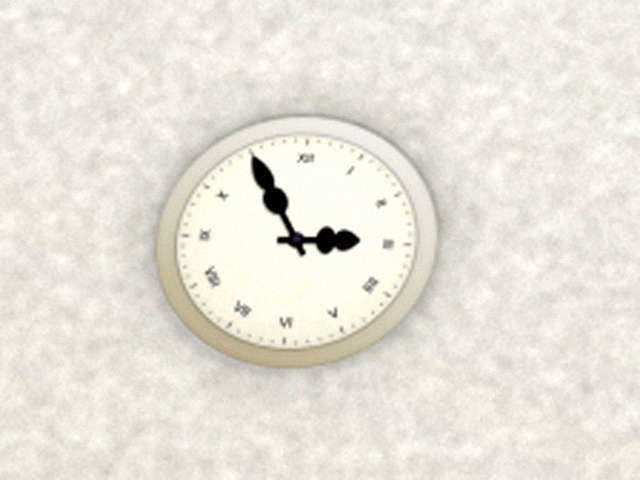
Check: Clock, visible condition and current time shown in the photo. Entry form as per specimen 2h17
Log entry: 2h55
